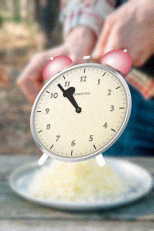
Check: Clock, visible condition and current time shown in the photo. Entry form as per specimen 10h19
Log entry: 10h53
